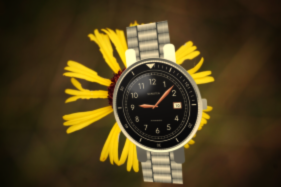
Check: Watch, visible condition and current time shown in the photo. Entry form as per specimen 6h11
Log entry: 9h08
